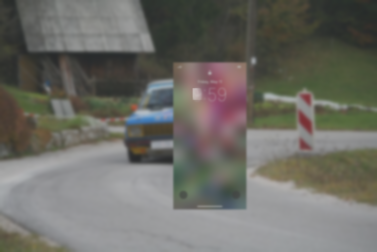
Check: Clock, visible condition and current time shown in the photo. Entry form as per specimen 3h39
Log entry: 9h59
